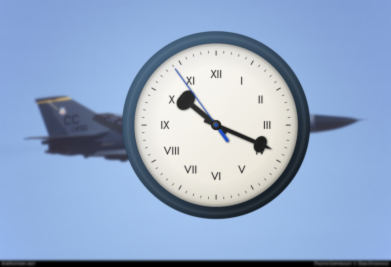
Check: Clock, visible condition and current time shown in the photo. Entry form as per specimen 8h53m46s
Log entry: 10h18m54s
